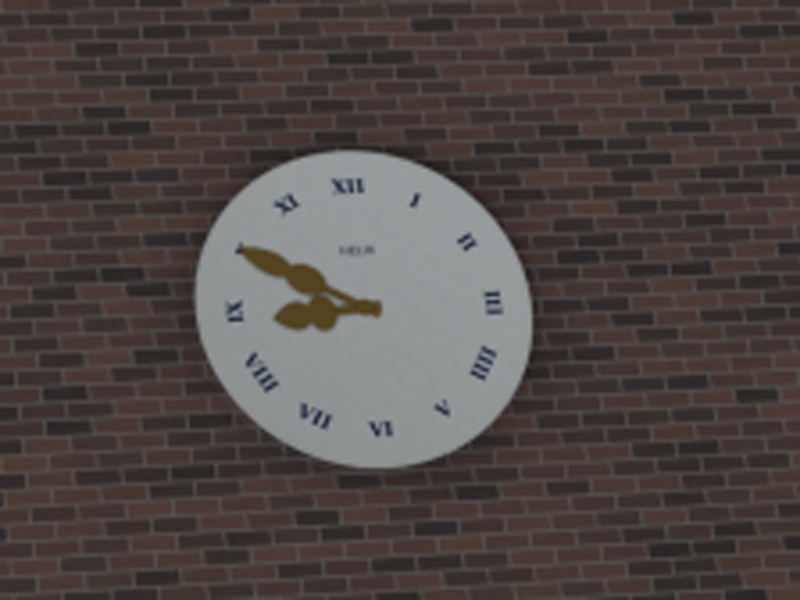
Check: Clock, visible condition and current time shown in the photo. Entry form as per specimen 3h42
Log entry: 8h50
